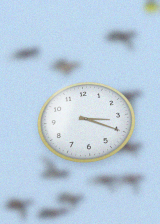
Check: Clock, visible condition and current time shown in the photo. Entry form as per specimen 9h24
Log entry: 3h20
